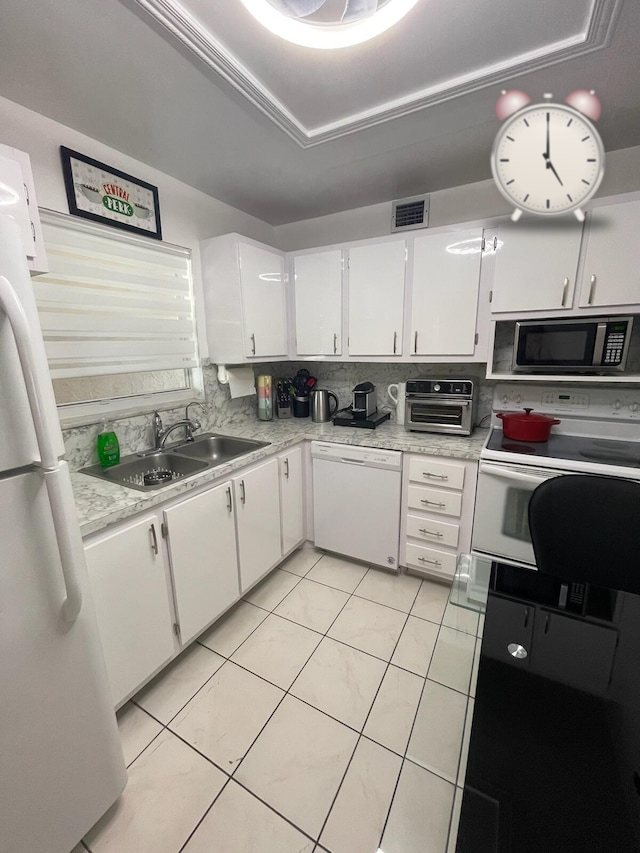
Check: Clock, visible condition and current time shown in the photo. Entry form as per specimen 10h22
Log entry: 5h00
